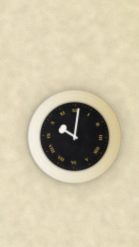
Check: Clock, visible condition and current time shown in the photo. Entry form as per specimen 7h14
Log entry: 10h01
